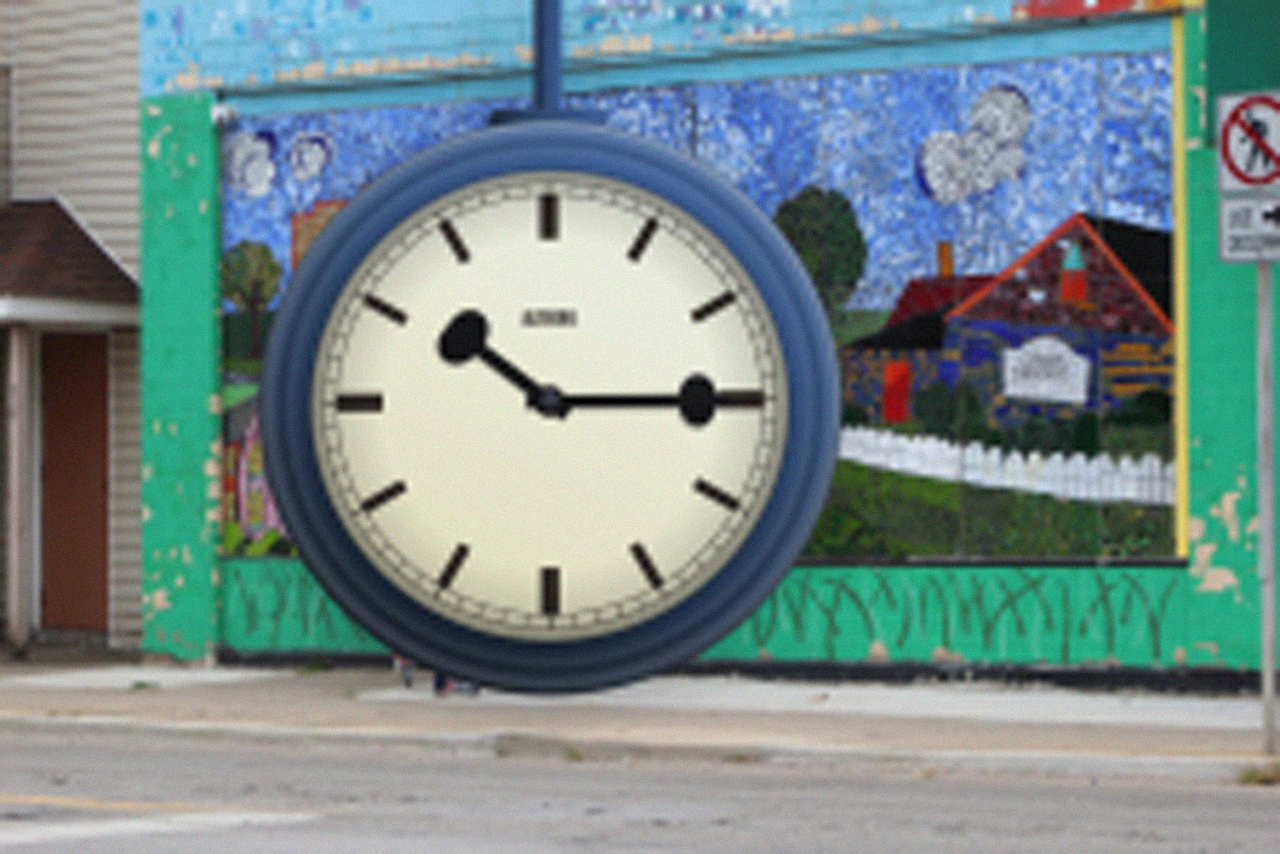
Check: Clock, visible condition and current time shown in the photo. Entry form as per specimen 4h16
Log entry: 10h15
